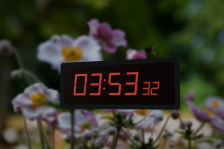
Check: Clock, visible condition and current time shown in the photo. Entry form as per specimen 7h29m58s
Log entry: 3h53m32s
